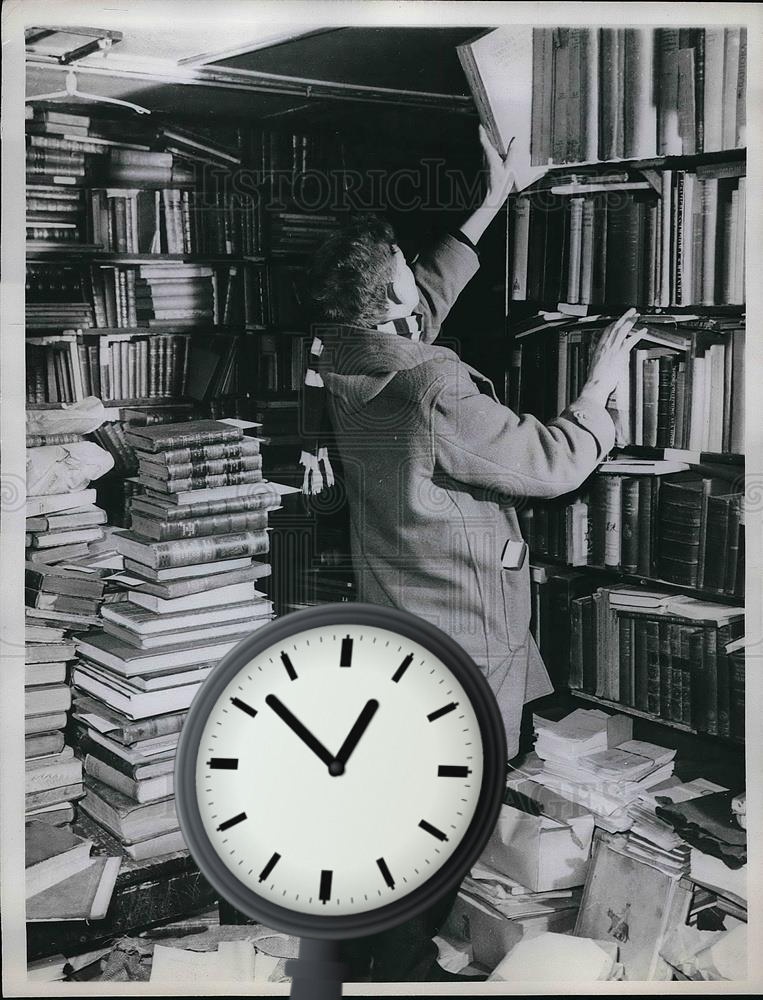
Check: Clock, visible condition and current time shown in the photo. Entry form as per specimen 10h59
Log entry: 12h52
